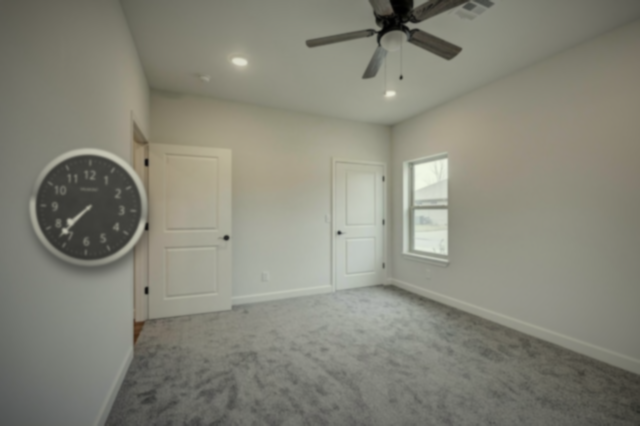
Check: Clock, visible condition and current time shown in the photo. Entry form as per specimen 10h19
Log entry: 7h37
